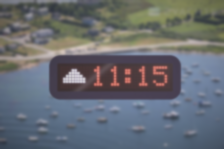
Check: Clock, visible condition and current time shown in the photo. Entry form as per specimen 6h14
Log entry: 11h15
